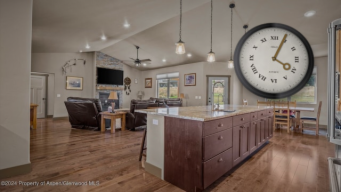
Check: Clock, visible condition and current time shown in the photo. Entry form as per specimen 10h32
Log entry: 4h04
